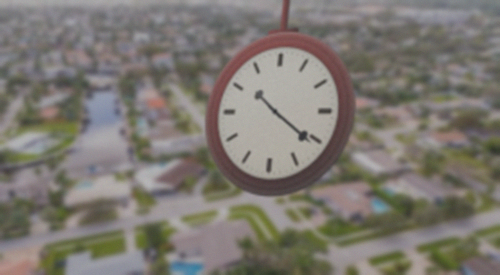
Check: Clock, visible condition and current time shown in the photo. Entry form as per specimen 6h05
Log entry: 10h21
